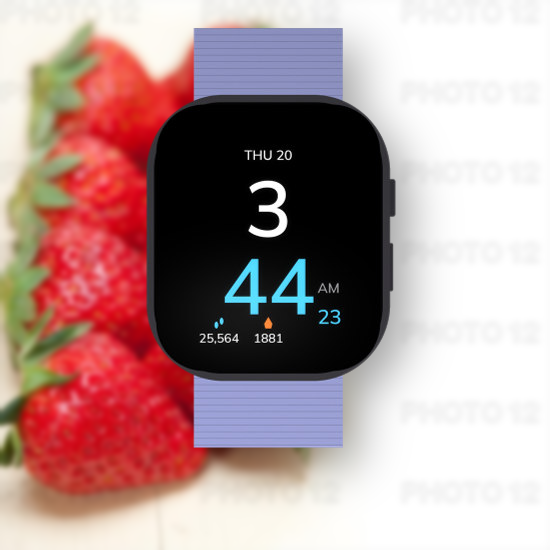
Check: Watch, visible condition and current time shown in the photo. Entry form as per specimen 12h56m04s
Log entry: 3h44m23s
